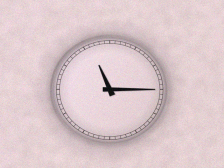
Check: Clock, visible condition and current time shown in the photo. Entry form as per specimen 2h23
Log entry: 11h15
